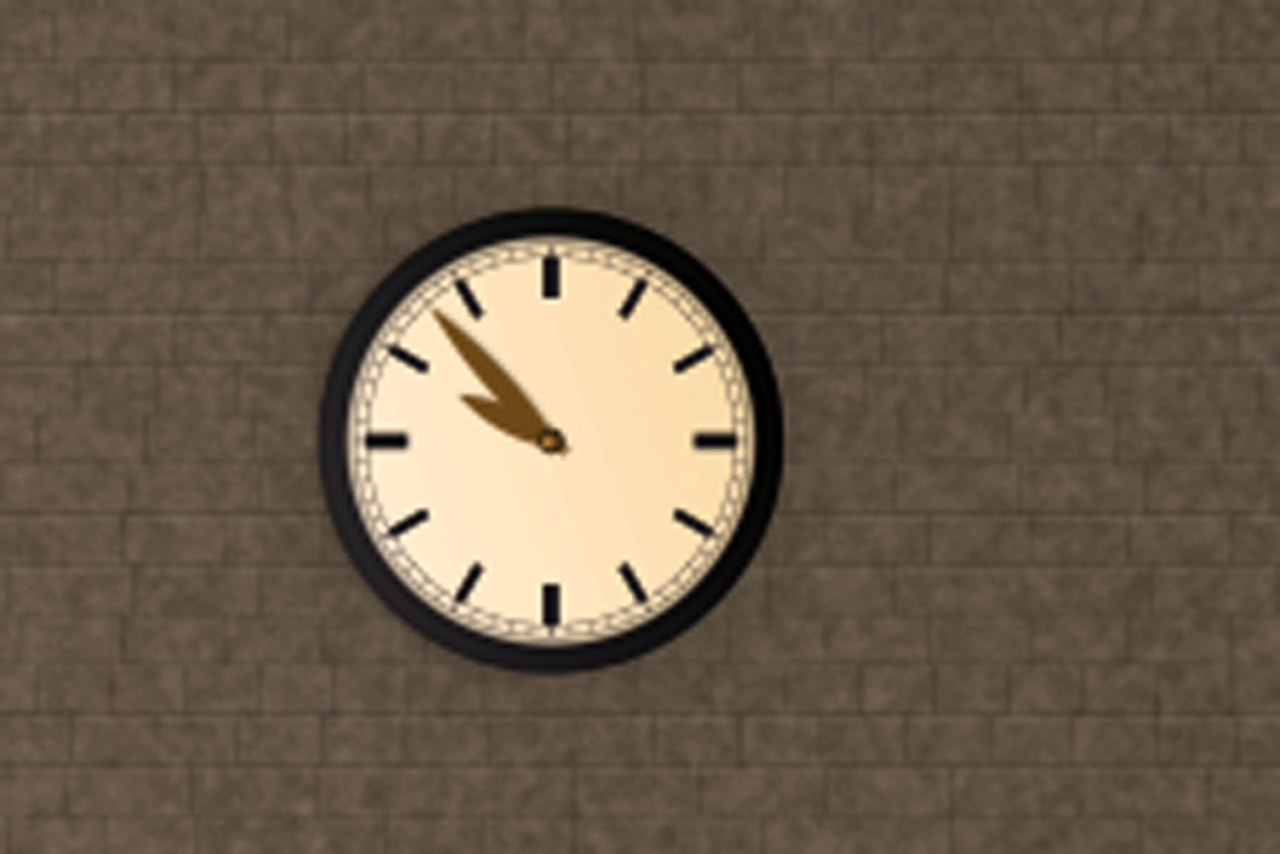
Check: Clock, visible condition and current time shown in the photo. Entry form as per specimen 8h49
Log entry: 9h53
